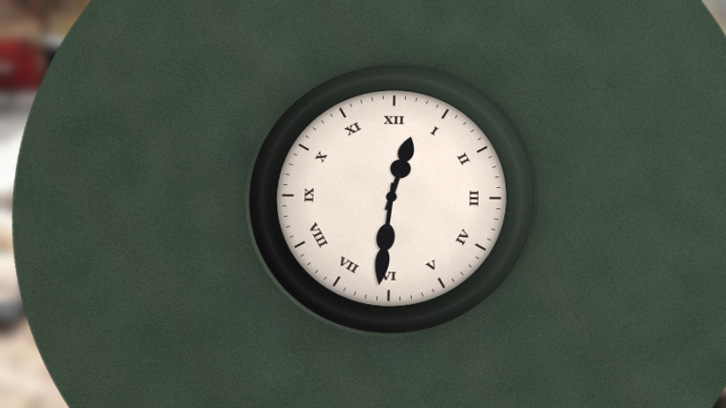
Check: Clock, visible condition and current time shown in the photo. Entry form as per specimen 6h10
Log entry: 12h31
